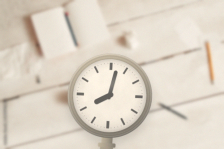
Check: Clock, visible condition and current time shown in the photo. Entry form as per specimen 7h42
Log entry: 8h02
